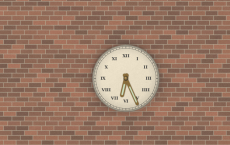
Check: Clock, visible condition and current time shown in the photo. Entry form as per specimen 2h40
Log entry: 6h26
